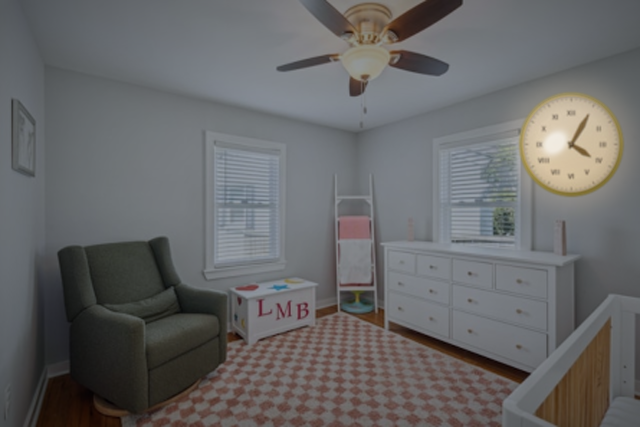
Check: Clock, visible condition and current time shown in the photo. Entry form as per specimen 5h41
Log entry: 4h05
